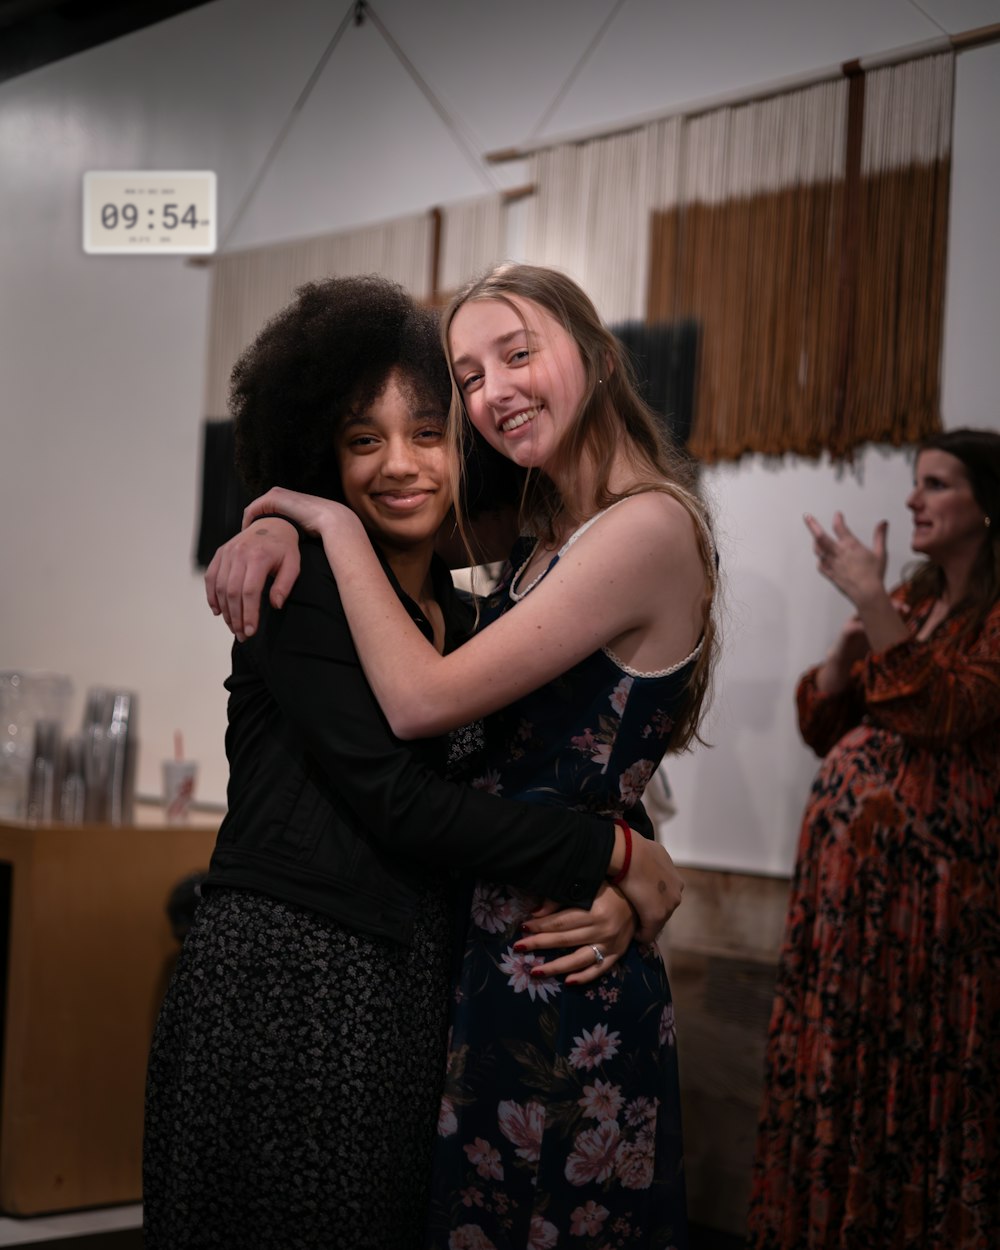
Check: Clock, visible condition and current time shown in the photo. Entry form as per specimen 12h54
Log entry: 9h54
